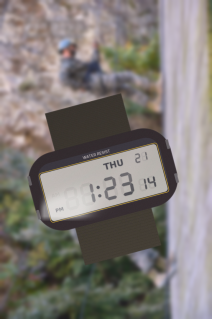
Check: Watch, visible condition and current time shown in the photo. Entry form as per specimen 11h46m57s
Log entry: 1h23m14s
